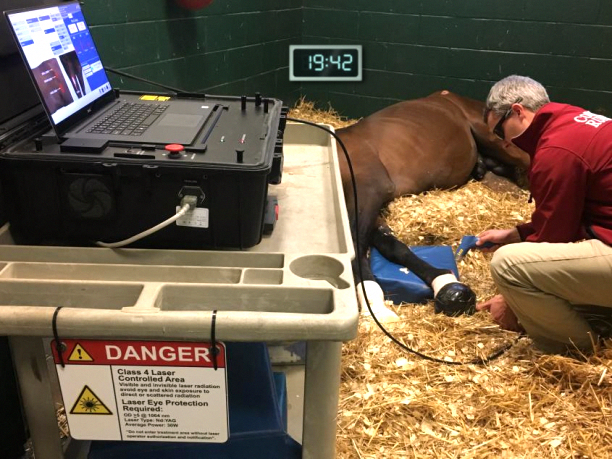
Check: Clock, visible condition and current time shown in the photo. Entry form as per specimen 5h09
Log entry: 19h42
